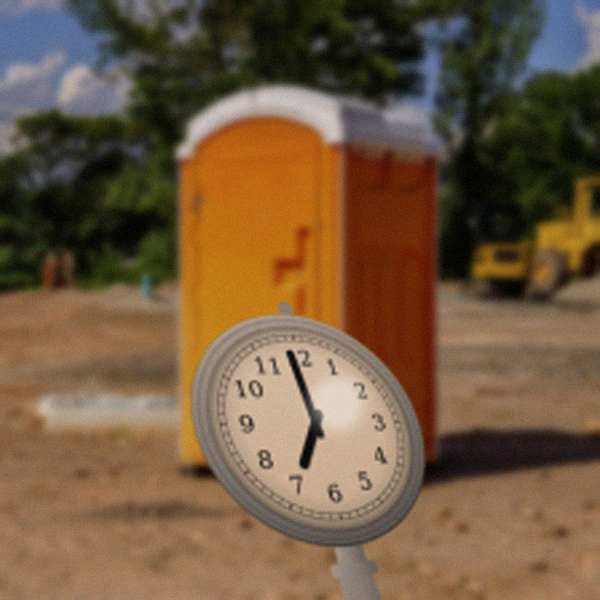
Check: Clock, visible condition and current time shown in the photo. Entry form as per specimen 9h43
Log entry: 6h59
